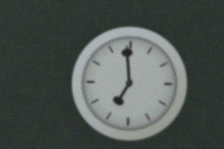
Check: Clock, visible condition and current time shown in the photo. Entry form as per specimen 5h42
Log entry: 6h59
